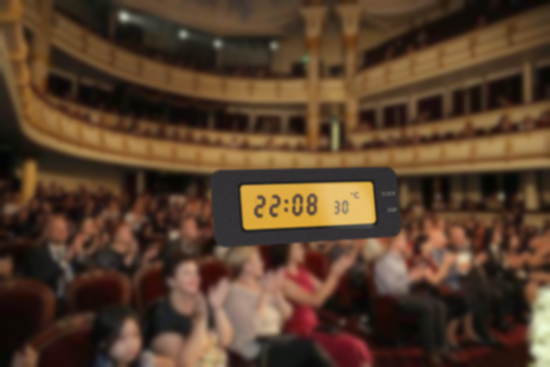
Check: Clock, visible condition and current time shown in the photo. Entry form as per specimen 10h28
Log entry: 22h08
